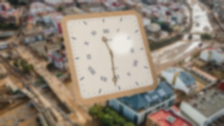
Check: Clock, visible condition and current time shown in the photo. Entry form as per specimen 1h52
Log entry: 11h31
